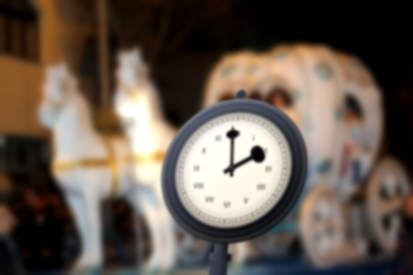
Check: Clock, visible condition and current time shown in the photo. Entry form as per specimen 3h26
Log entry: 1h59
